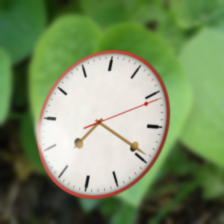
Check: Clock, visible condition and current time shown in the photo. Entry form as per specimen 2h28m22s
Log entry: 7h19m11s
